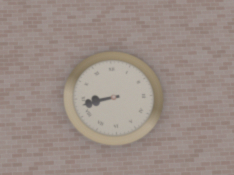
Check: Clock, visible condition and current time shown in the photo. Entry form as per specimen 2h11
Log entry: 8h43
